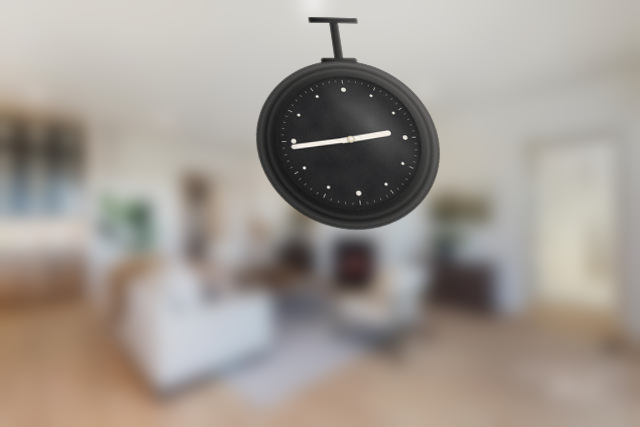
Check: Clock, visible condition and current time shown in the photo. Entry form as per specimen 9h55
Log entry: 2h44
